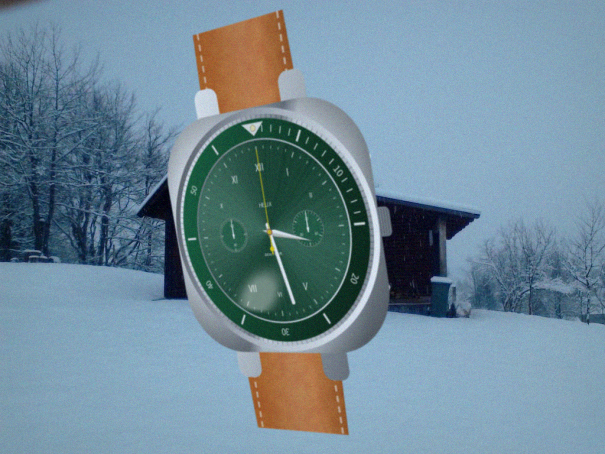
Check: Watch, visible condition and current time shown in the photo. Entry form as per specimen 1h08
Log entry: 3h28
